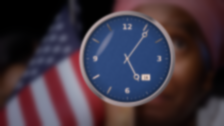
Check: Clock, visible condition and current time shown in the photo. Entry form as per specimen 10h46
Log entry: 5h06
